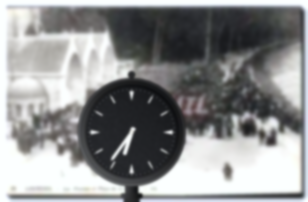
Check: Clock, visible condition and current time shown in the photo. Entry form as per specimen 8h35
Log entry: 6h36
